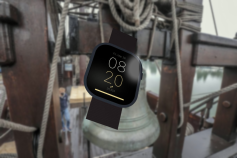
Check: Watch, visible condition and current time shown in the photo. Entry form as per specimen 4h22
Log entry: 8h20
